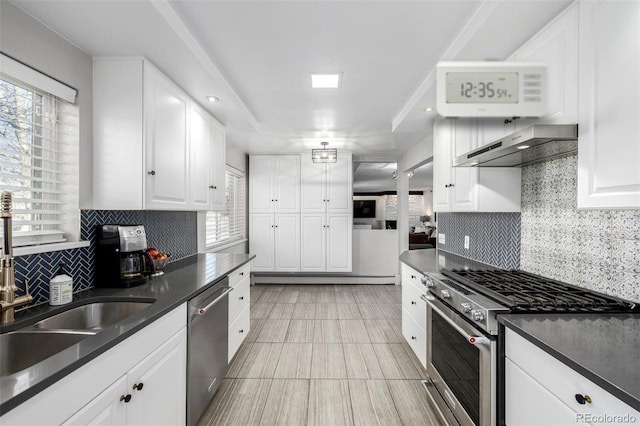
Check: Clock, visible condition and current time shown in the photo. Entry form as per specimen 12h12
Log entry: 12h35
